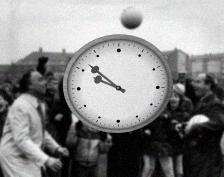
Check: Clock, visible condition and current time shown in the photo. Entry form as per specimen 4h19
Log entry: 9h52
